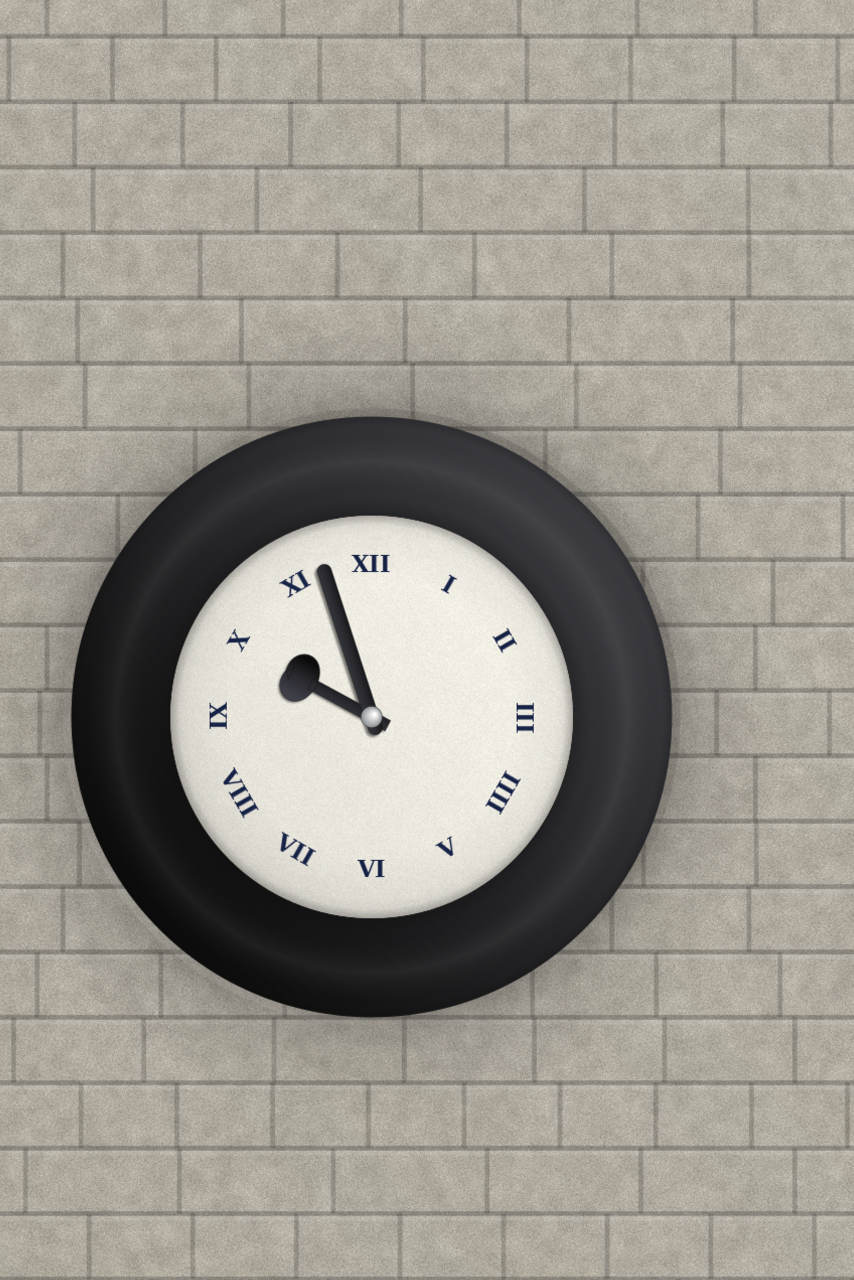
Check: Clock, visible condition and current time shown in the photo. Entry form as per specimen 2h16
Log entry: 9h57
